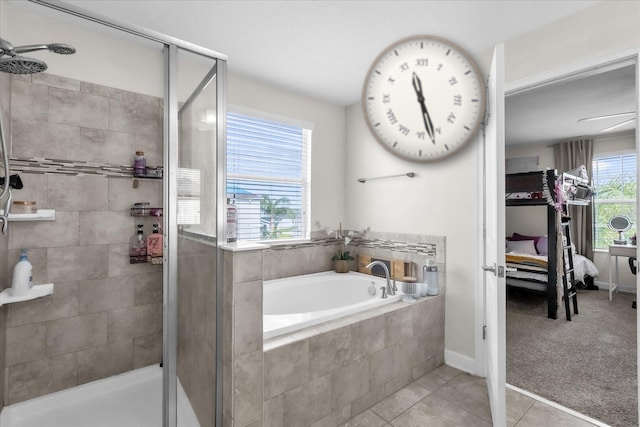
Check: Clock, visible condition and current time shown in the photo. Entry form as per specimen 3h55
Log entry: 11h27
